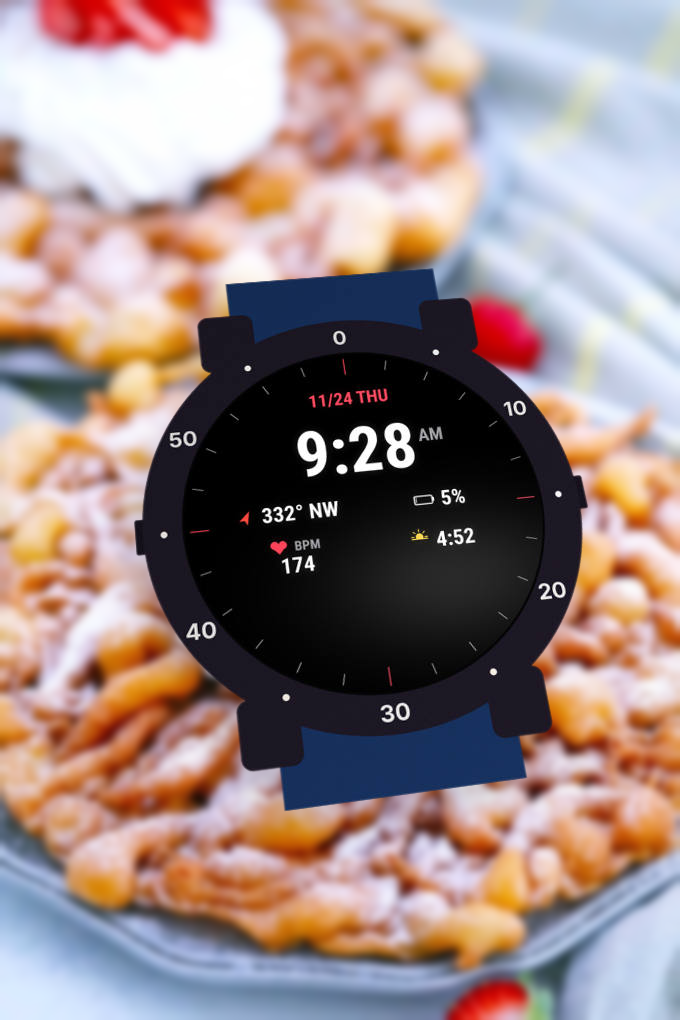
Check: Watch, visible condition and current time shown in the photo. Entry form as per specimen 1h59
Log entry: 9h28
